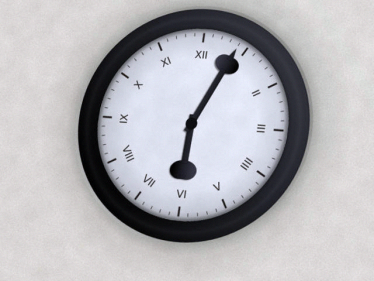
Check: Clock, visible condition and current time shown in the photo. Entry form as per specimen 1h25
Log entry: 6h04
